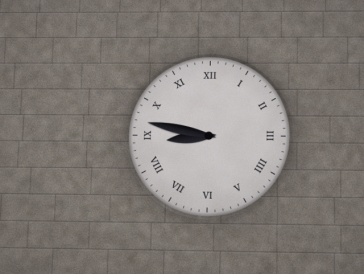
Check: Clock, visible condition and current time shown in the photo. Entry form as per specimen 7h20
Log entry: 8h47
